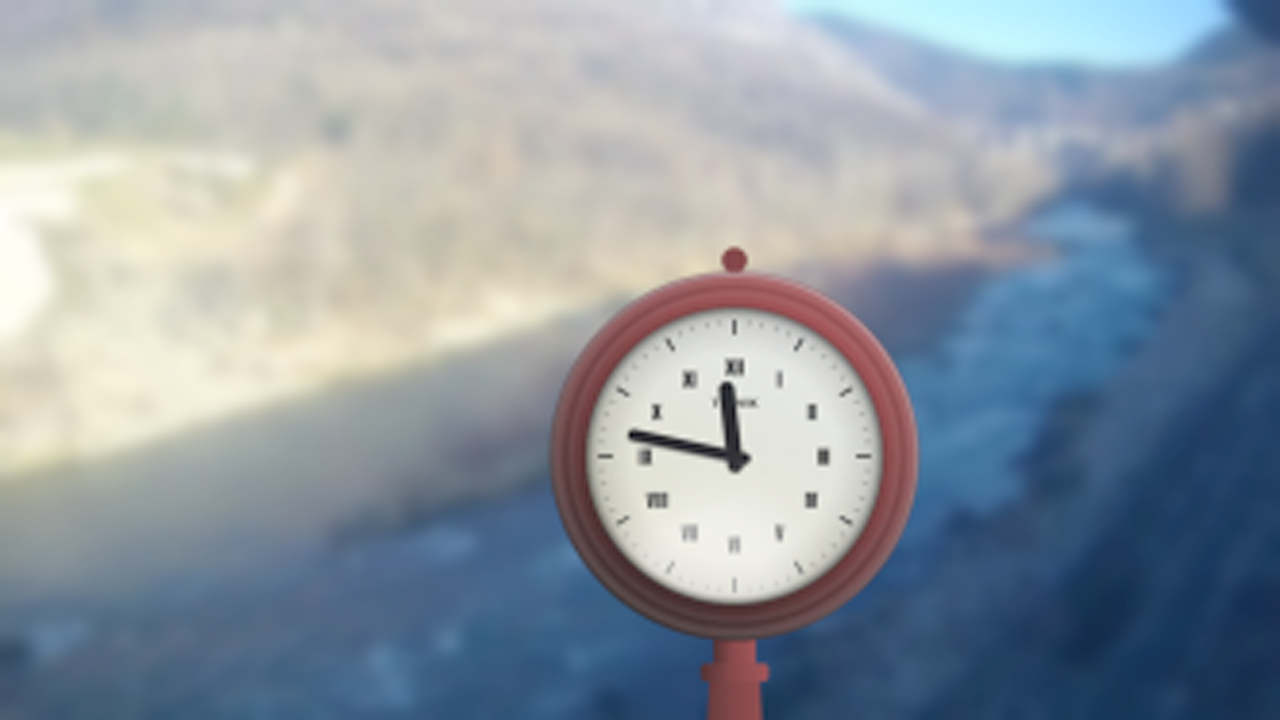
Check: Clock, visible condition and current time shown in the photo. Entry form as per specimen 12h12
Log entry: 11h47
